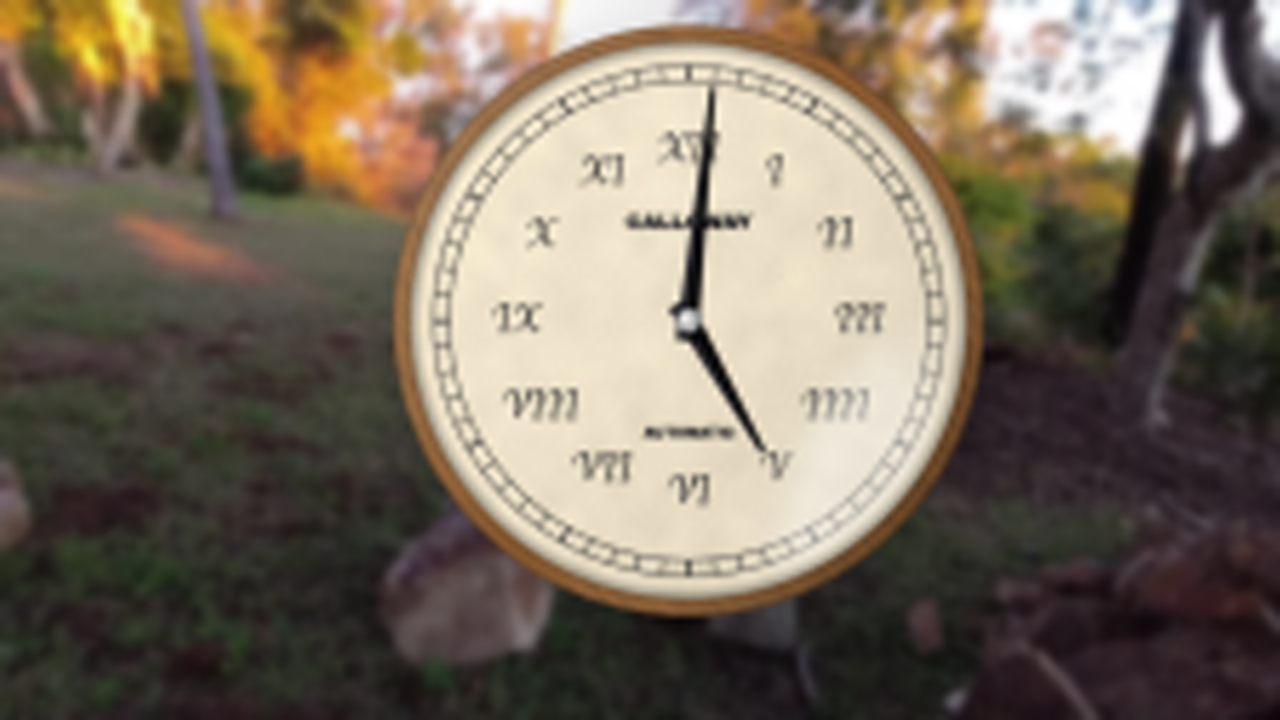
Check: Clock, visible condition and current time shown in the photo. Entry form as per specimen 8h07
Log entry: 5h01
